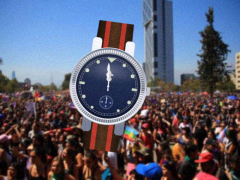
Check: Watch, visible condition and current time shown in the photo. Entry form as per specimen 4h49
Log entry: 11h59
